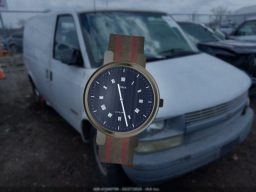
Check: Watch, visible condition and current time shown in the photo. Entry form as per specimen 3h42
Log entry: 11h27
